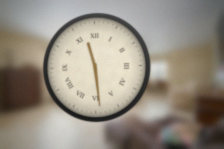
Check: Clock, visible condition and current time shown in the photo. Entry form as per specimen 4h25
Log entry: 11h29
